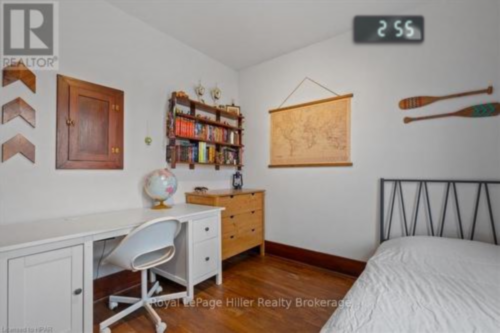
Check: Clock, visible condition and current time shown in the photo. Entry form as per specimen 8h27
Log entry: 2h55
